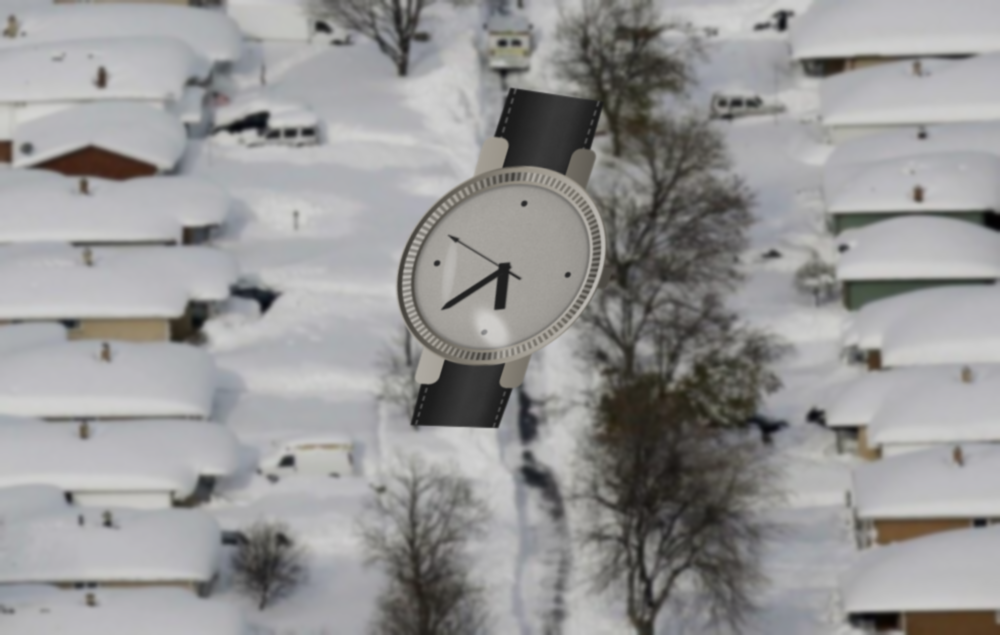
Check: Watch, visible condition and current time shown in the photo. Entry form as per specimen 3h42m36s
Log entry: 5h37m49s
